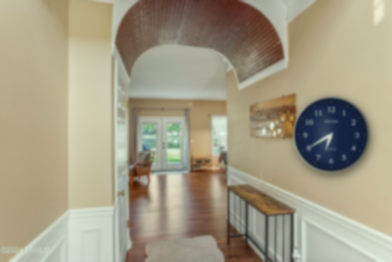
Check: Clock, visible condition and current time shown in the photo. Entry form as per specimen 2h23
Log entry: 6h40
